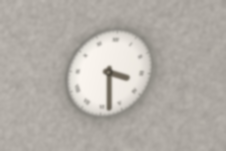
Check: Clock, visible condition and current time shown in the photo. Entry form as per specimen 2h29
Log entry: 3h28
